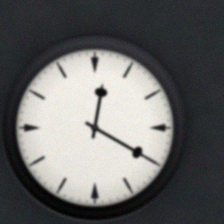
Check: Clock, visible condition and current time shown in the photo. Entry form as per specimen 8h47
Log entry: 12h20
